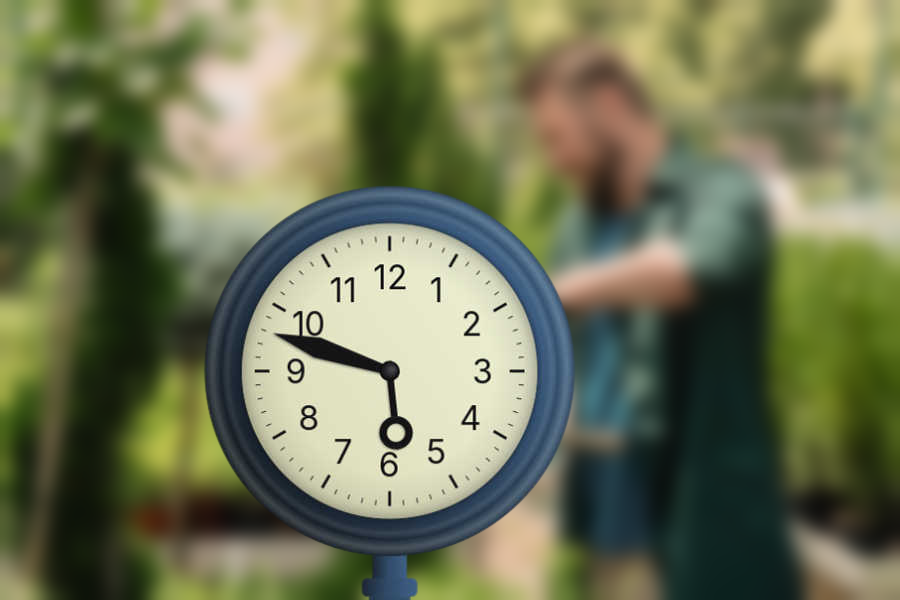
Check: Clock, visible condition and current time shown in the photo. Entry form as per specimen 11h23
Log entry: 5h48
